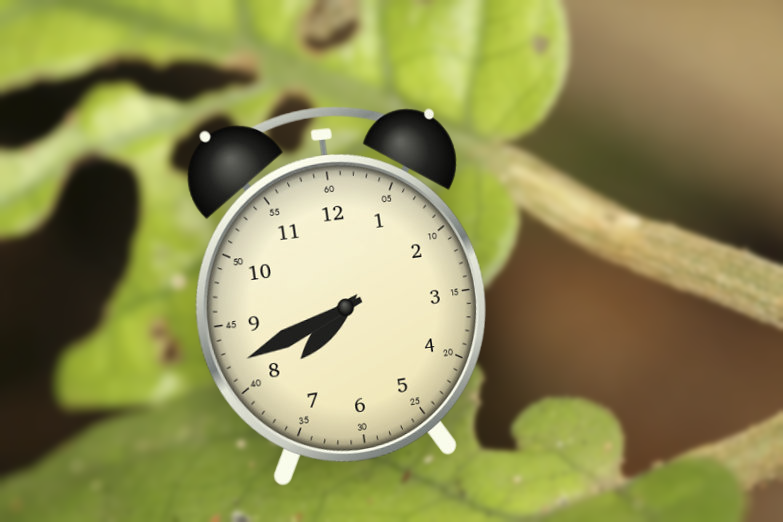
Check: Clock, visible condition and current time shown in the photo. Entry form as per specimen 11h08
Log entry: 7h42
